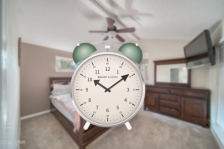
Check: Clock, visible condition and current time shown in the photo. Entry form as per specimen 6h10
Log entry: 10h09
